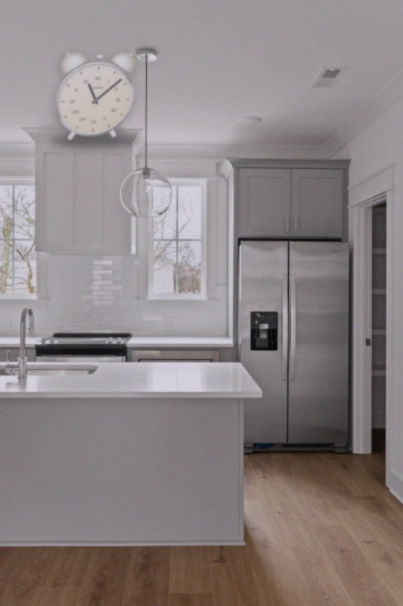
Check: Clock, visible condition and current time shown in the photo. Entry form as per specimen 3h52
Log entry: 11h08
